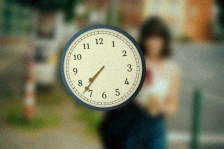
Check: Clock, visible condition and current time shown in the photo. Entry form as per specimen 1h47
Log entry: 7h37
